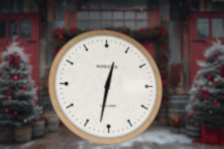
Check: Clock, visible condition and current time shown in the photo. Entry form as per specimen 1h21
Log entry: 12h32
